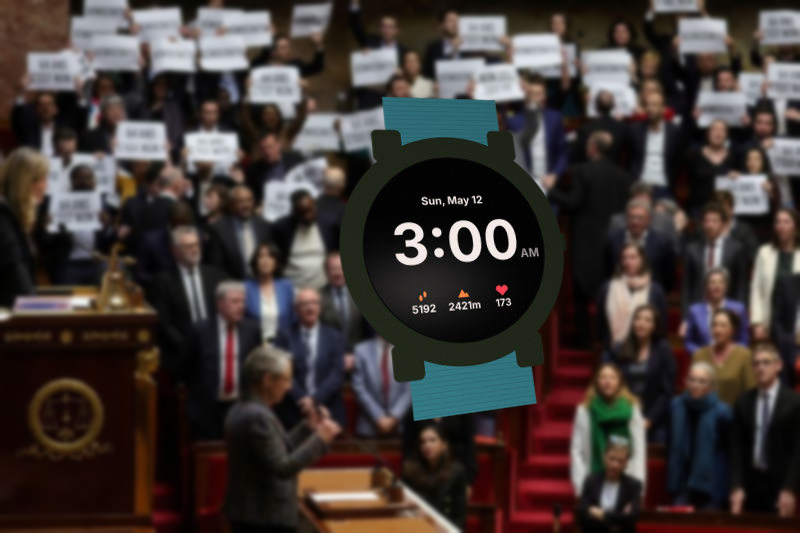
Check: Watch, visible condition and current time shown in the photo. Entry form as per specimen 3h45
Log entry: 3h00
